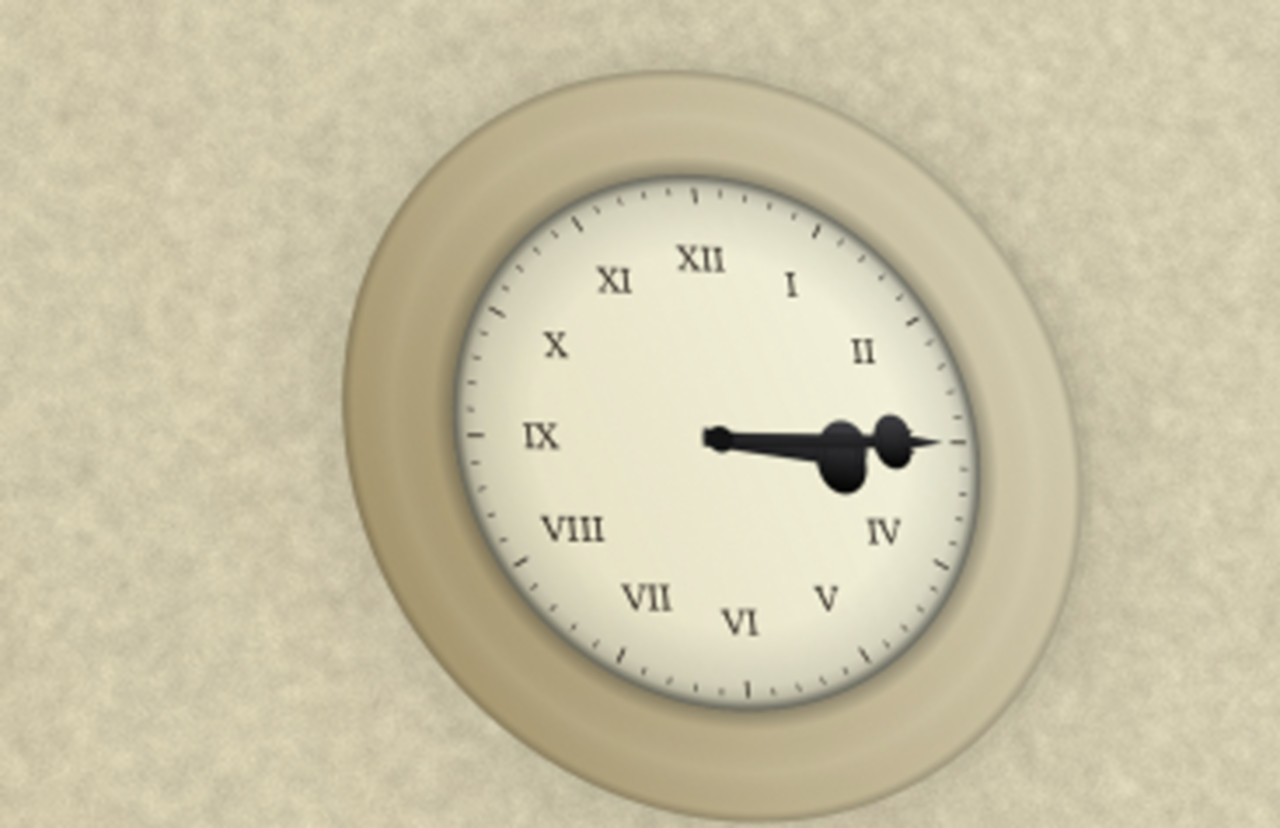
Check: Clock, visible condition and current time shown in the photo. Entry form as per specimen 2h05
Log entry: 3h15
